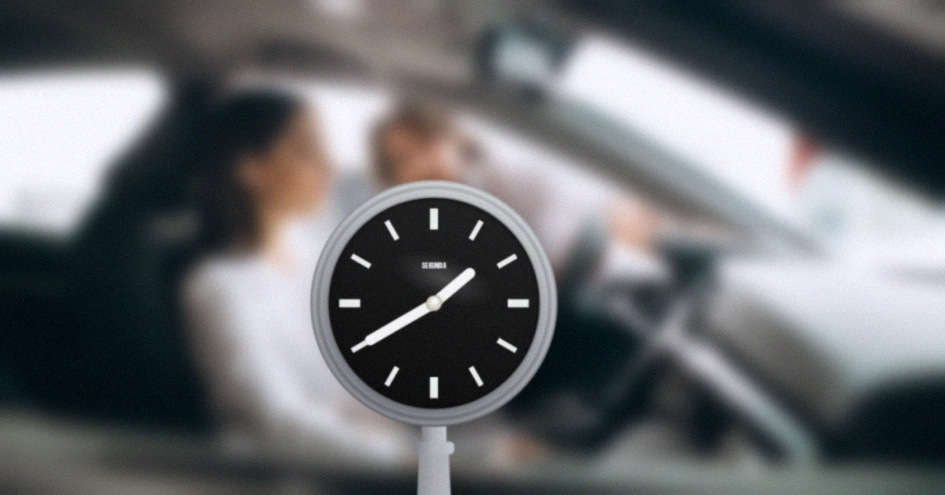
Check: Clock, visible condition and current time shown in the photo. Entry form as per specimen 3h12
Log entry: 1h40
